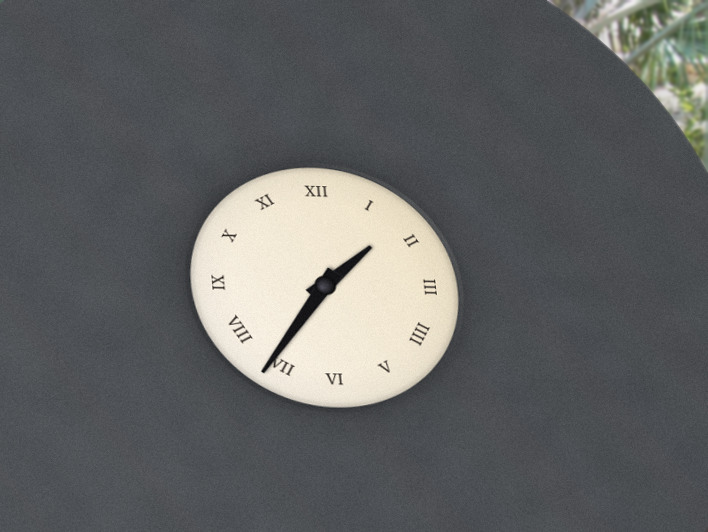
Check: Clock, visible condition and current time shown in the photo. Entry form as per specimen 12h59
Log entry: 1h36
